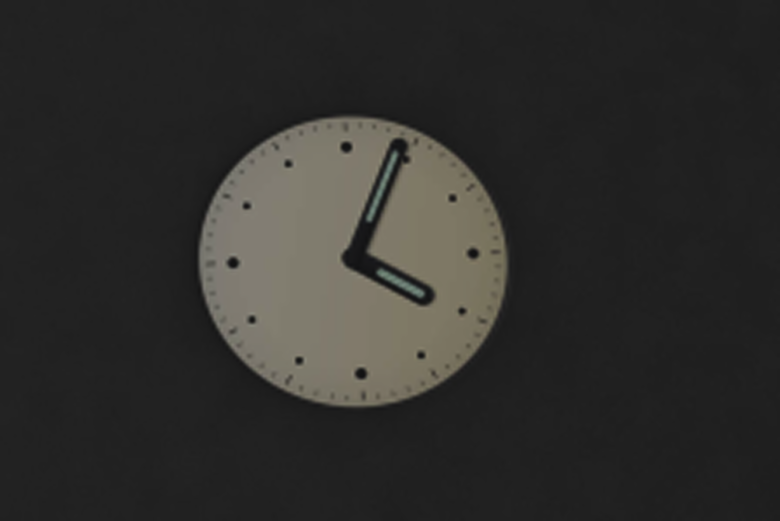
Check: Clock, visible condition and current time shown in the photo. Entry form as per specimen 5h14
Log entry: 4h04
